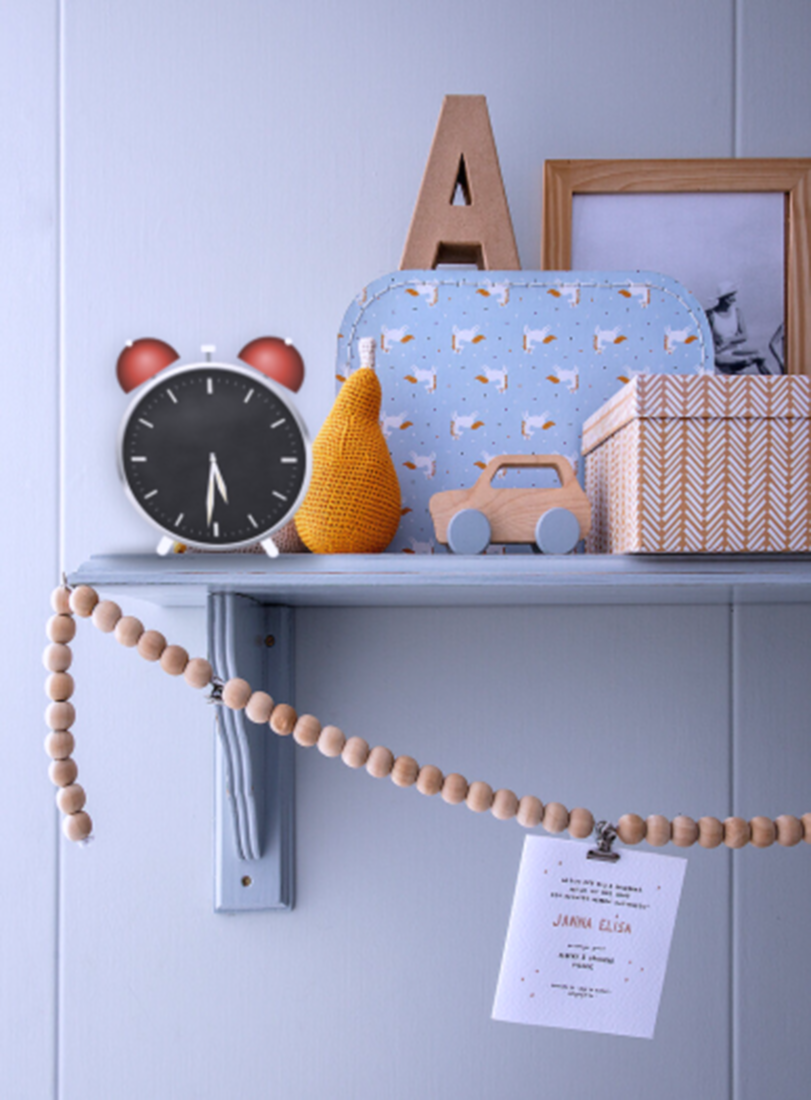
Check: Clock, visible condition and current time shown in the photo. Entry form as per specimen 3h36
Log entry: 5h31
